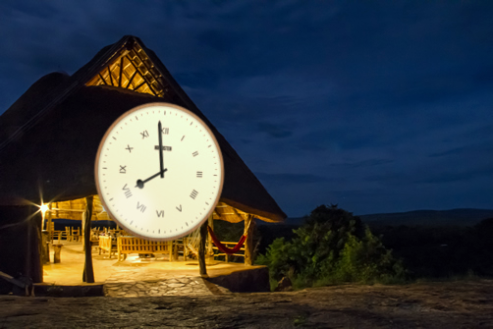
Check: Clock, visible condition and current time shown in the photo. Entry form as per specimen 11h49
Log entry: 7h59
